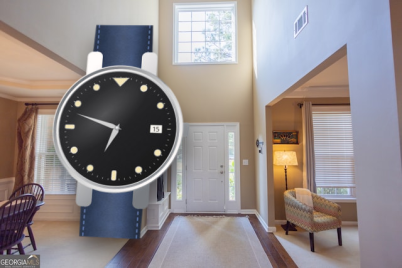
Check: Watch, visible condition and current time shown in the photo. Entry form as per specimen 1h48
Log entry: 6h48
